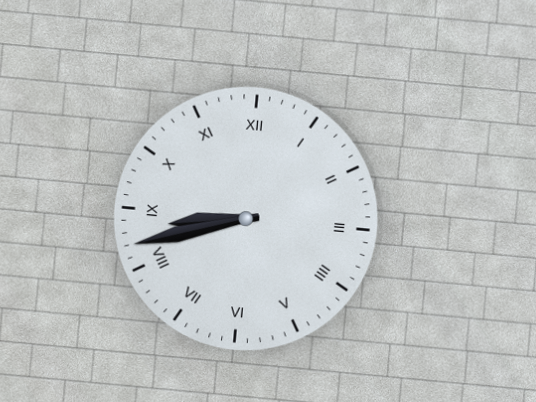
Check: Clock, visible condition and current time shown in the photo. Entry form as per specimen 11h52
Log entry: 8h42
